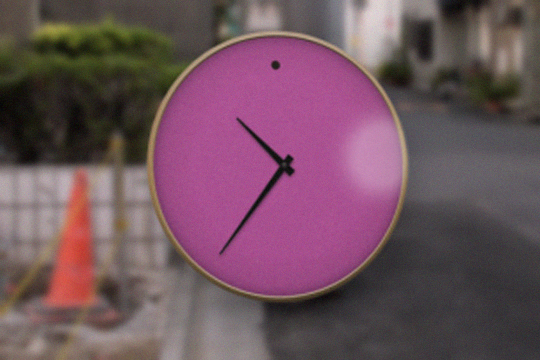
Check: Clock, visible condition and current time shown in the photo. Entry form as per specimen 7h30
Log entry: 10h37
